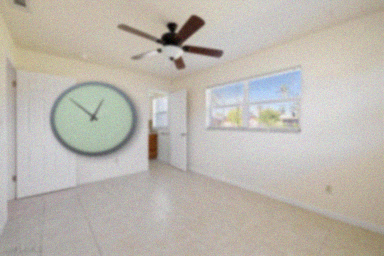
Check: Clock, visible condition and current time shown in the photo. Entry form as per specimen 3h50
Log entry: 12h52
